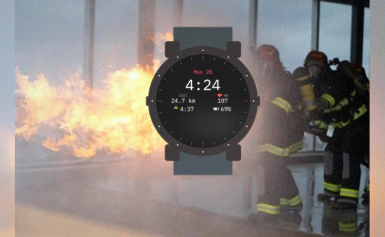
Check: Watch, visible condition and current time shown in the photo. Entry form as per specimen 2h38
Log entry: 4h24
